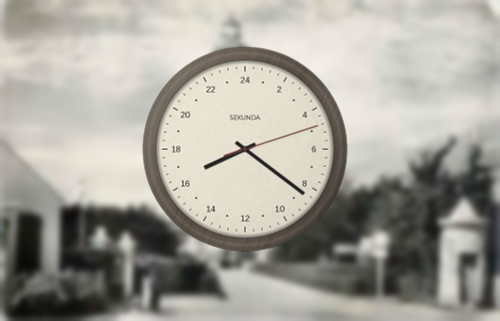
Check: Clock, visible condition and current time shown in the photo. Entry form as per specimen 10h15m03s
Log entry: 16h21m12s
